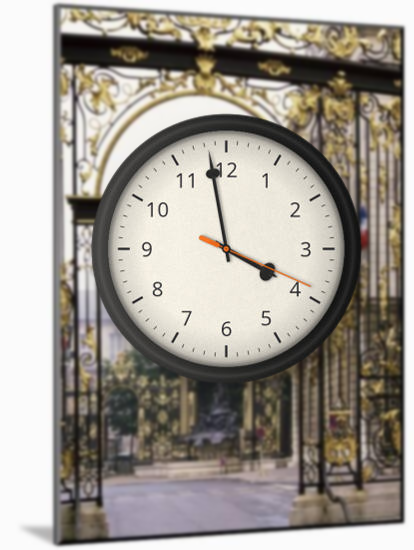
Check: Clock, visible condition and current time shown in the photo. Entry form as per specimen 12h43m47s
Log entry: 3h58m19s
